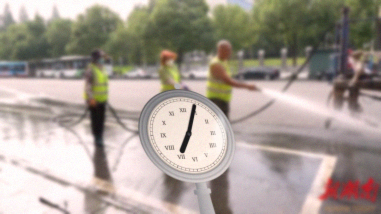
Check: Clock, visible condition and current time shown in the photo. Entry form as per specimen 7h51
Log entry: 7h04
